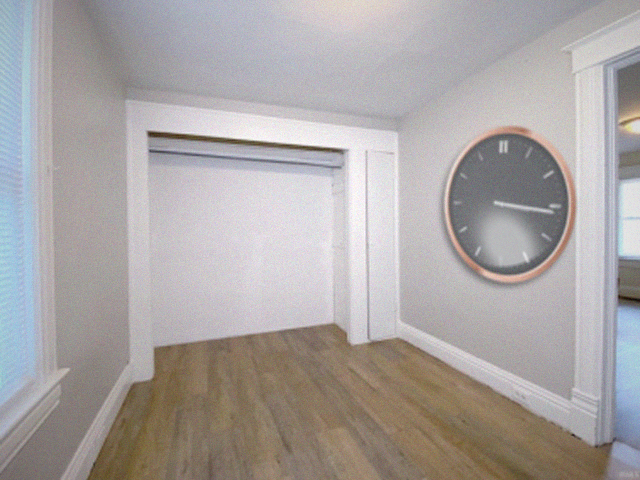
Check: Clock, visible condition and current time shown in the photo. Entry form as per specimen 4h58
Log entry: 3h16
